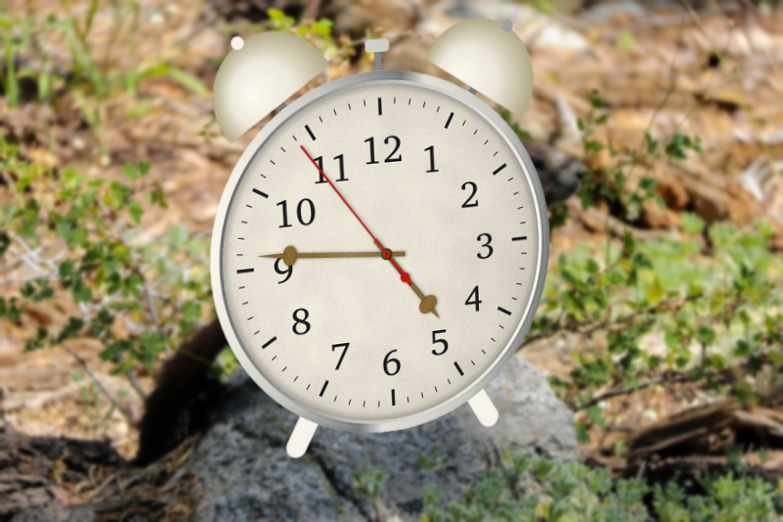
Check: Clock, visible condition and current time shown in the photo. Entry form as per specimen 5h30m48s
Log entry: 4h45m54s
